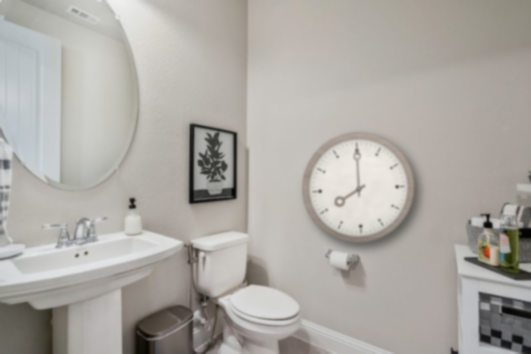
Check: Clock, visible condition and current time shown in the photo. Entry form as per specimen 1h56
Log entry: 8h00
